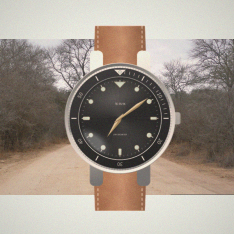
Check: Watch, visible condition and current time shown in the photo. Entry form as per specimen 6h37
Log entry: 7h09
